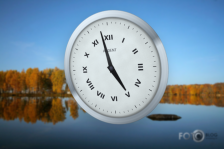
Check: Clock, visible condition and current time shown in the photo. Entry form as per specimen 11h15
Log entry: 4h58
